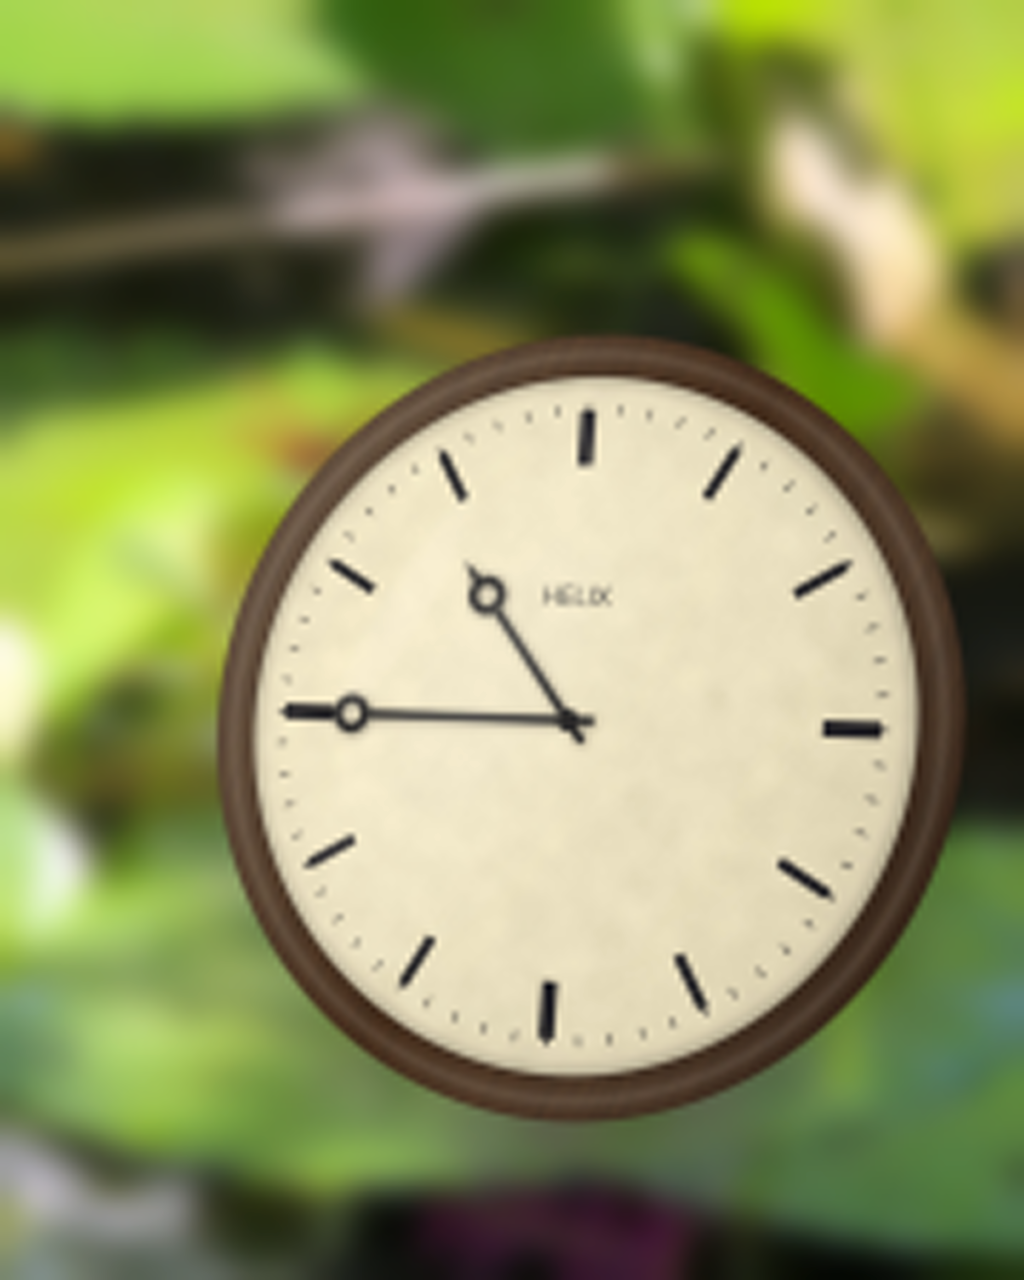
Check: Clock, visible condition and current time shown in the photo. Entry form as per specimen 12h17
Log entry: 10h45
